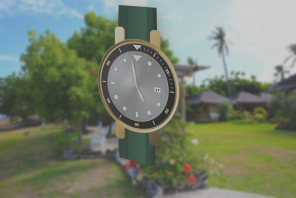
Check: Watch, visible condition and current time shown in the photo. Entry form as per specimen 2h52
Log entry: 4h58
